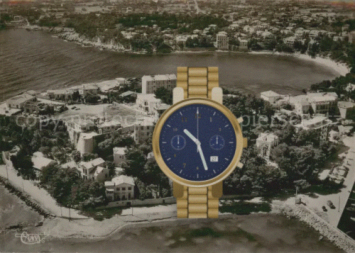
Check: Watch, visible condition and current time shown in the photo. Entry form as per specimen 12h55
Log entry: 10h27
